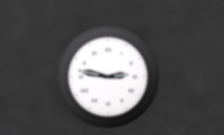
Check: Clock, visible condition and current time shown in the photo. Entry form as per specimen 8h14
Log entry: 2h47
